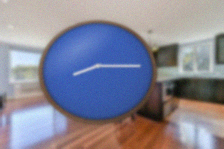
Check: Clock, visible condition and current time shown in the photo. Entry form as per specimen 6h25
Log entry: 8h15
